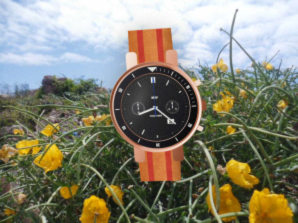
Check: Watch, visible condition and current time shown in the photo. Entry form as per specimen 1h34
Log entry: 8h22
